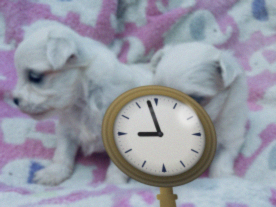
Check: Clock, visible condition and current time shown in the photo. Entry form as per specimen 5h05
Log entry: 8h58
